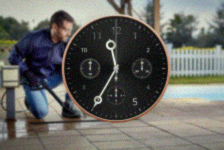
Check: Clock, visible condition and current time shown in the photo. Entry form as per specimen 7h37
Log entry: 11h35
